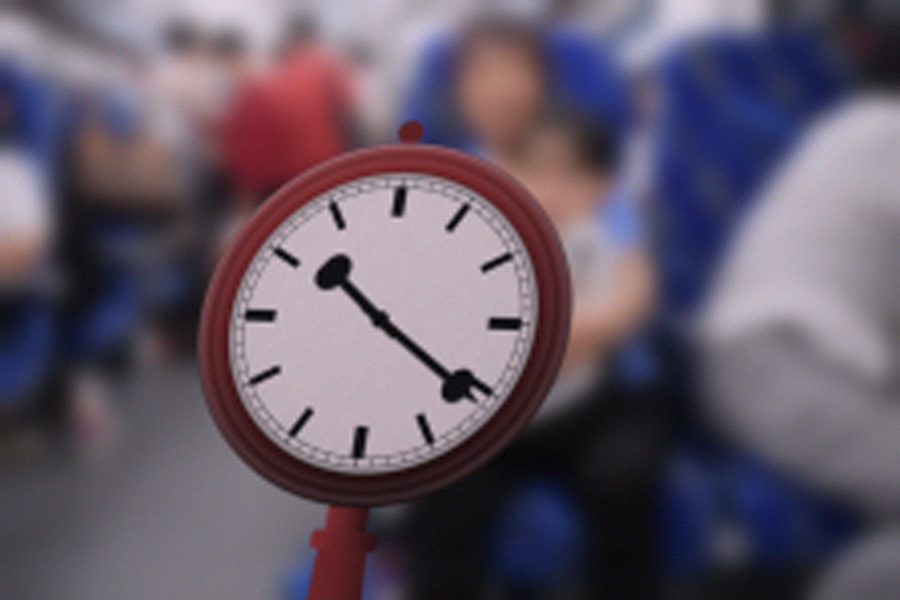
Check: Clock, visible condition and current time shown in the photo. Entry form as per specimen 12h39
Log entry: 10h21
